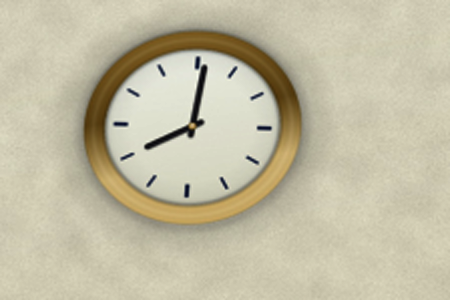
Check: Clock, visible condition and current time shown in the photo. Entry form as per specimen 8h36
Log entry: 8h01
